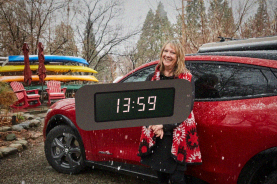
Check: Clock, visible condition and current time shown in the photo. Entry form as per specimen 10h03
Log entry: 13h59
